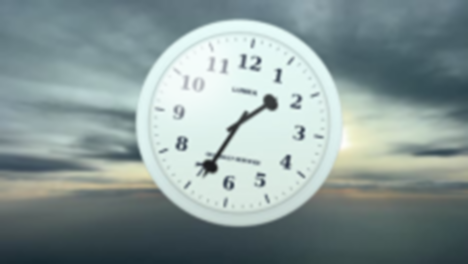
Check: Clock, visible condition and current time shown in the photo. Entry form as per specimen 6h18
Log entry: 1h34
